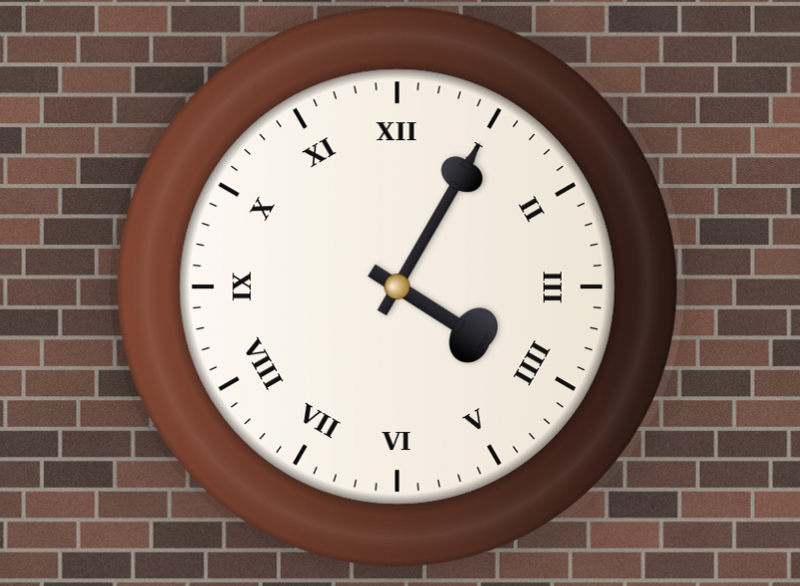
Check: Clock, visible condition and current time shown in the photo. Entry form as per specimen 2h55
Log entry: 4h05
